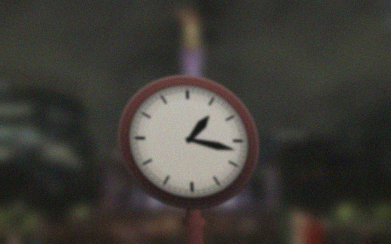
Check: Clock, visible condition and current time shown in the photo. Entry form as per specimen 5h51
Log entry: 1h17
